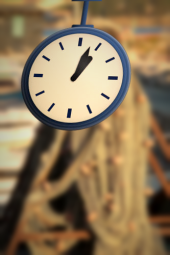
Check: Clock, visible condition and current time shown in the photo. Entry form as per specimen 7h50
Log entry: 1h03
